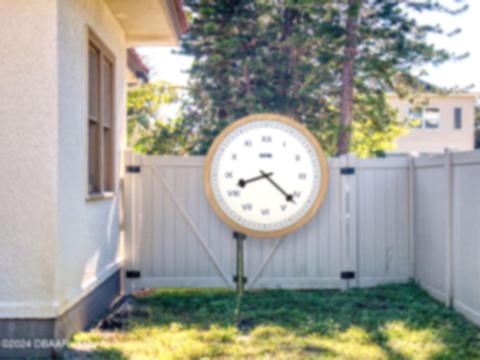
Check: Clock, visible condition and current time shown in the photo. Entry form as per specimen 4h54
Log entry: 8h22
